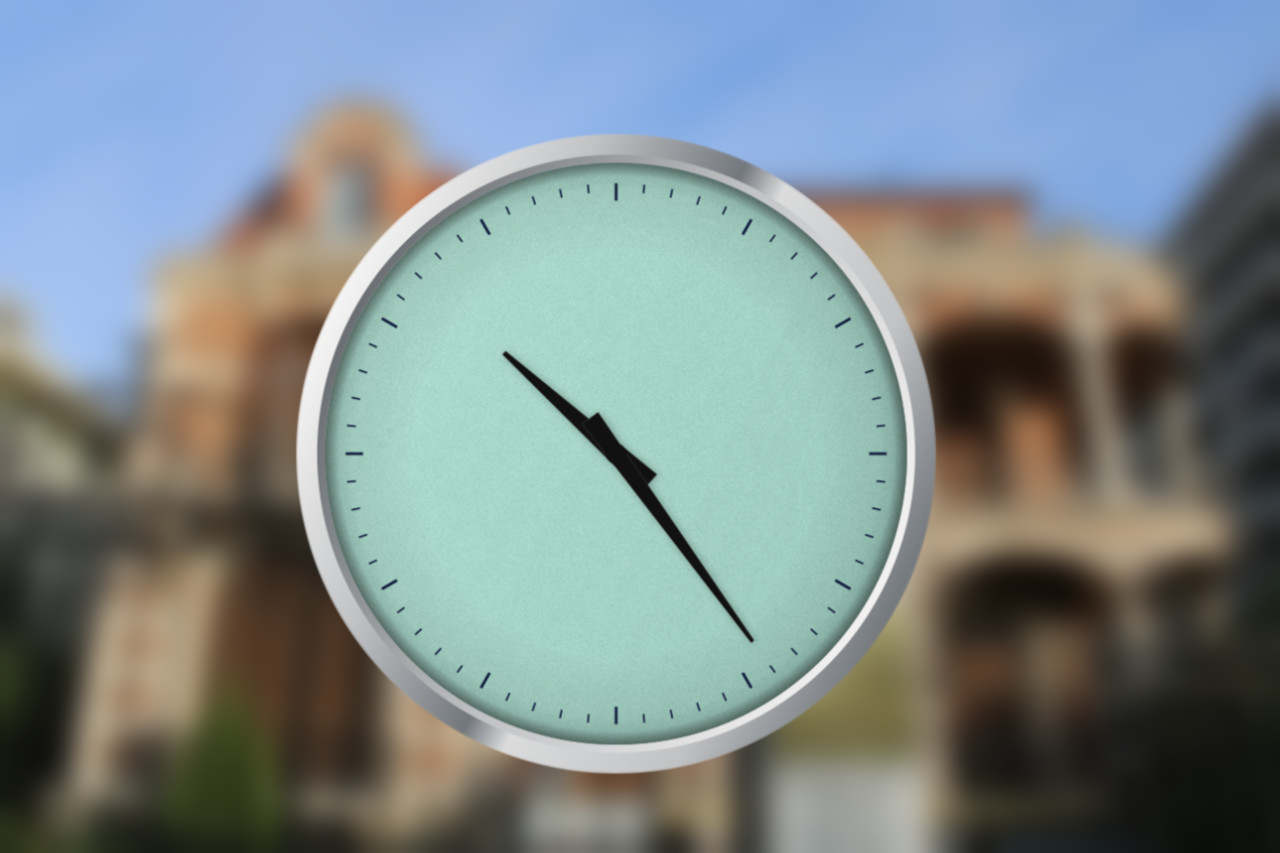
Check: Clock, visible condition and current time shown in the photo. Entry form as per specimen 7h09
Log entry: 10h24
